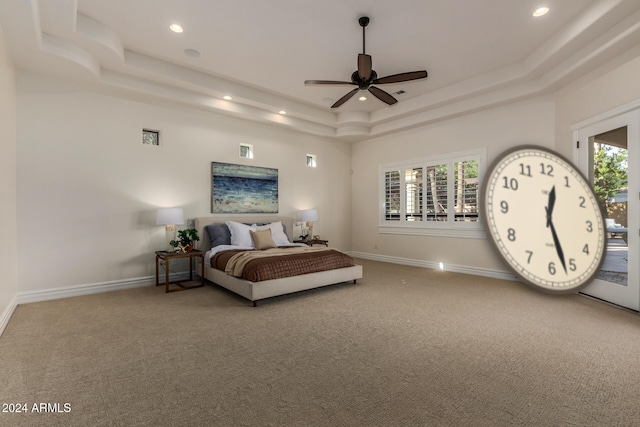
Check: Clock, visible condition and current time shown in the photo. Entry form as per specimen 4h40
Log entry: 12h27
